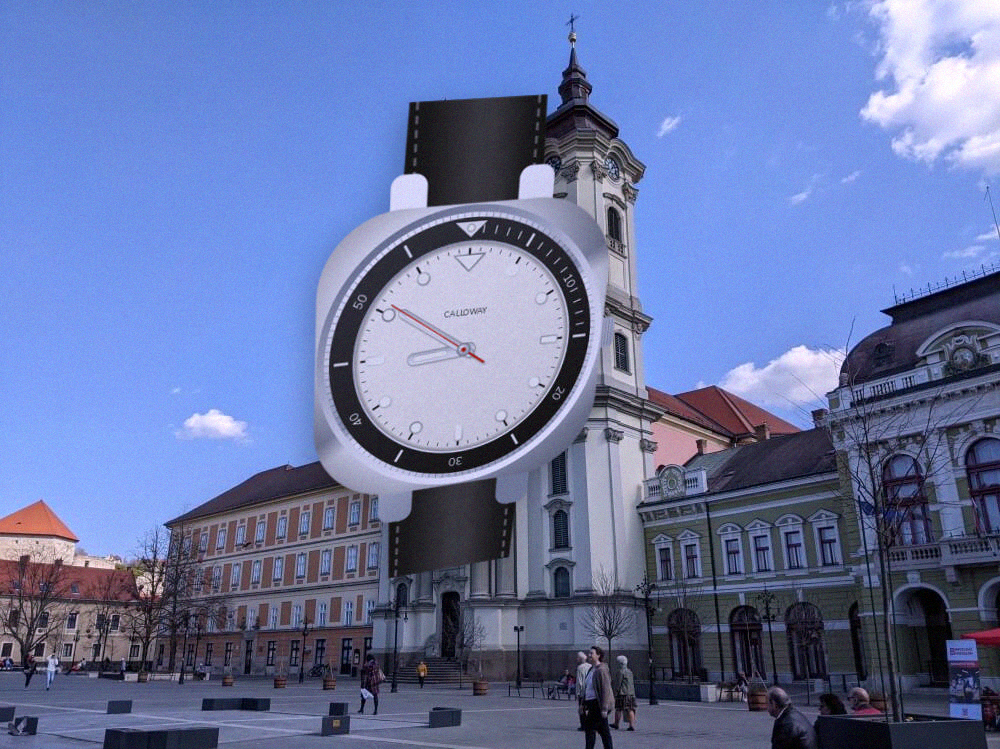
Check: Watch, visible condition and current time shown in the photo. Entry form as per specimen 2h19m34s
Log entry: 8h50m51s
